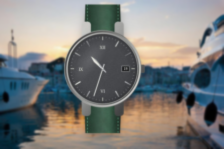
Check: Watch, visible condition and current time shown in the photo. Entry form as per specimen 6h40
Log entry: 10h33
